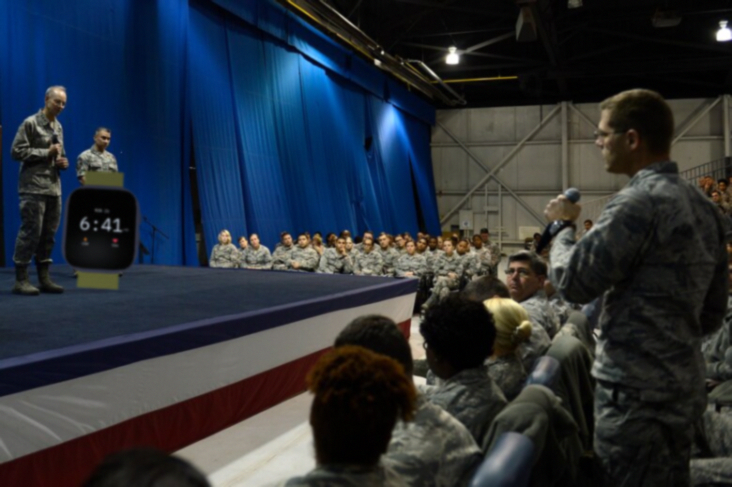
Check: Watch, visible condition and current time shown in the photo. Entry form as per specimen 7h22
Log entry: 6h41
